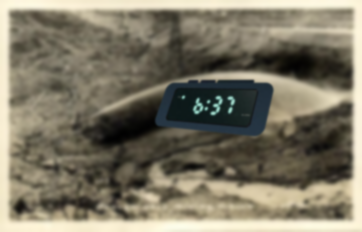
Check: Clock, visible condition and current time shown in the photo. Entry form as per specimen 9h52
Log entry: 6h37
